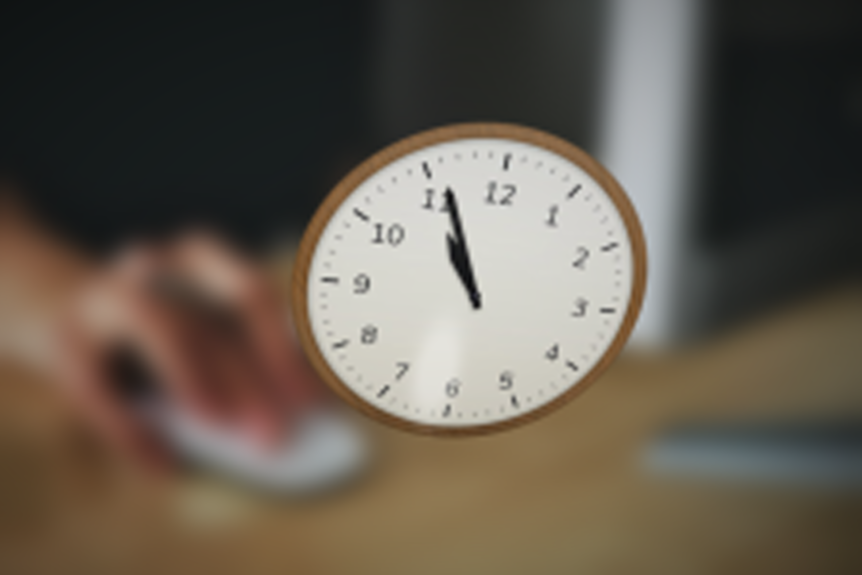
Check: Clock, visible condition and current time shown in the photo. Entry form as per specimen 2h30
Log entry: 10h56
